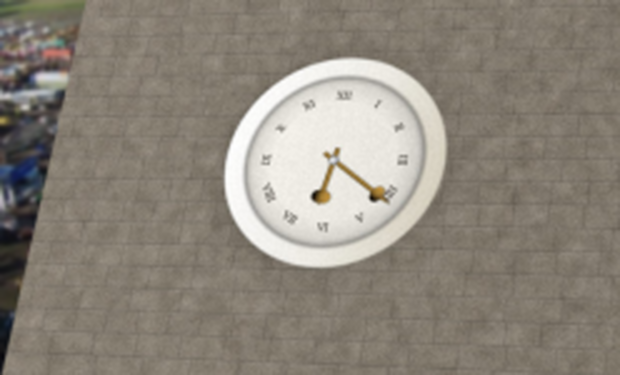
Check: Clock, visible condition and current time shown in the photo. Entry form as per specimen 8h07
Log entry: 6h21
